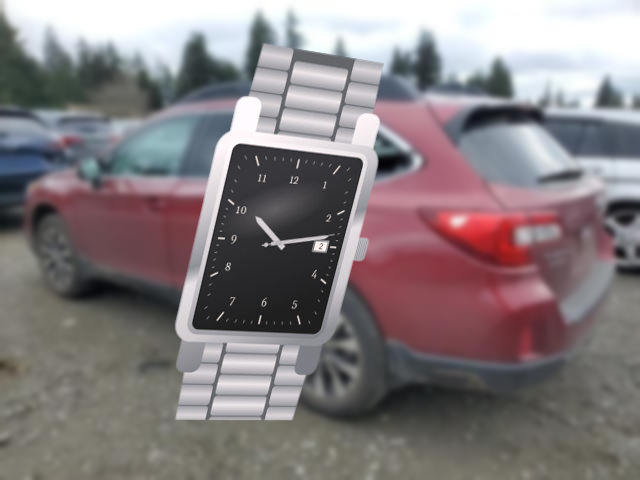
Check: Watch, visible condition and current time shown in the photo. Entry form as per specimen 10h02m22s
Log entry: 10h13m13s
